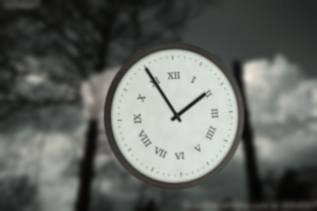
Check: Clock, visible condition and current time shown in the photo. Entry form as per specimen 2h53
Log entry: 1h55
